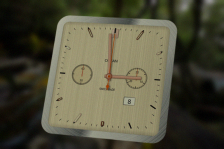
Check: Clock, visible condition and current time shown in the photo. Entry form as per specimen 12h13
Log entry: 2h59
